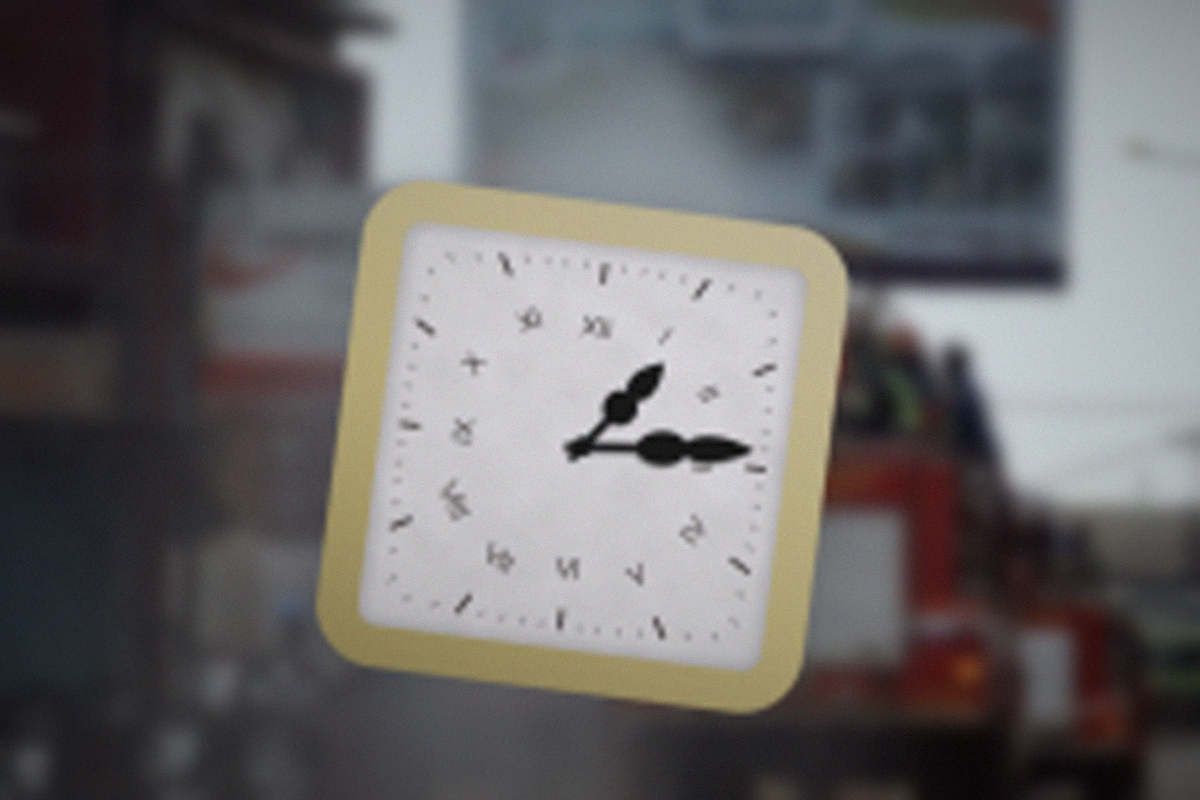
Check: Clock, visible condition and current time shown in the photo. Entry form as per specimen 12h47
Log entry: 1h14
